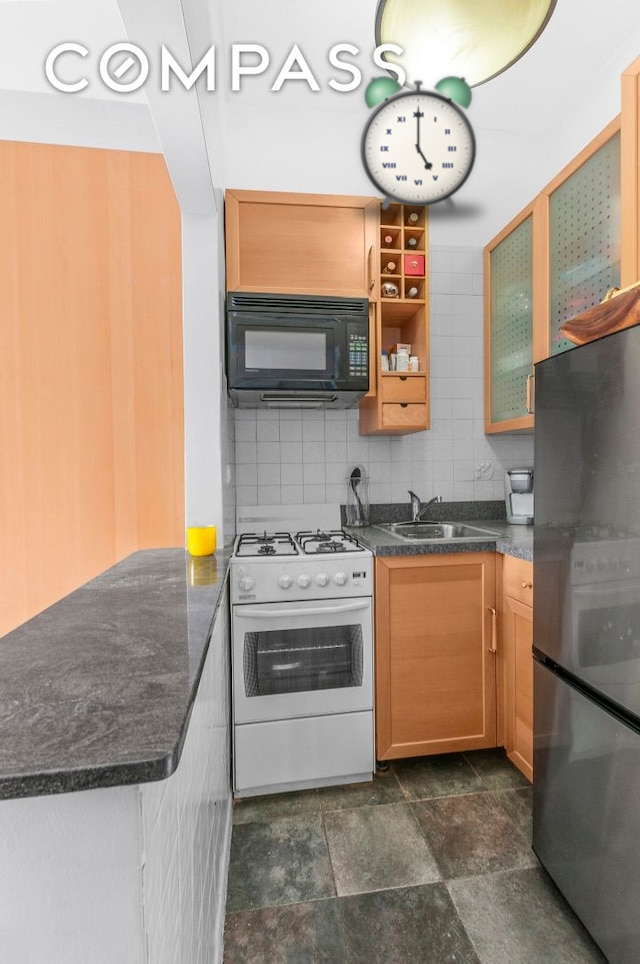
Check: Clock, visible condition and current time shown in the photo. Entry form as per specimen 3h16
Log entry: 5h00
